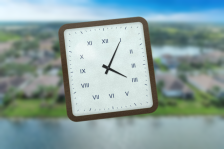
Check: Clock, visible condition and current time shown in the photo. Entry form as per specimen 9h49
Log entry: 4h05
